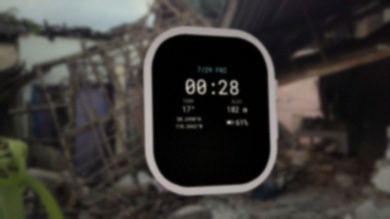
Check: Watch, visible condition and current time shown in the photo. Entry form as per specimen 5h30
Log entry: 0h28
